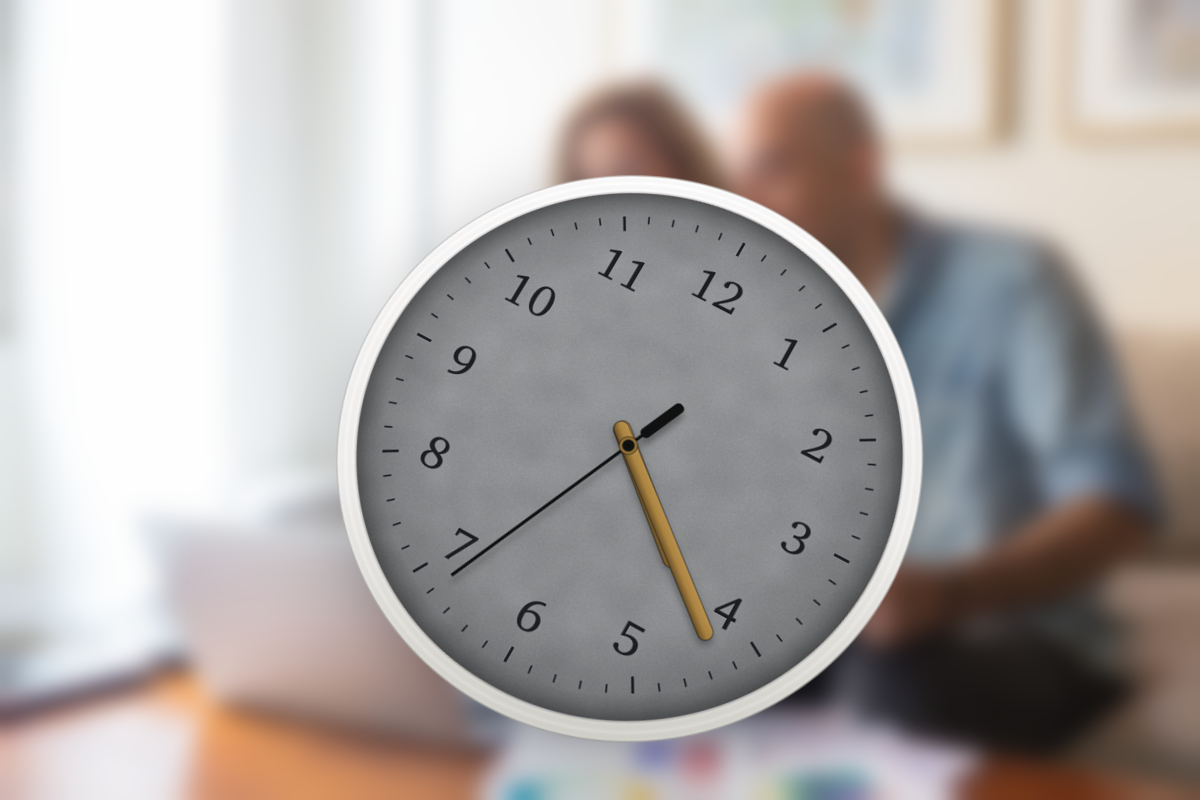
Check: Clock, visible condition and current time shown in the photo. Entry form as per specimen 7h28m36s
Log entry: 4h21m34s
